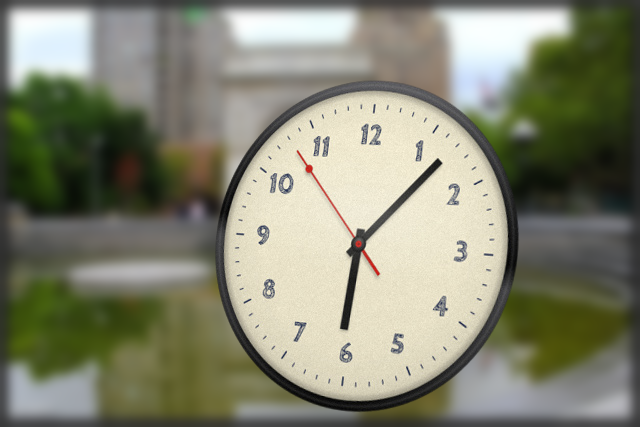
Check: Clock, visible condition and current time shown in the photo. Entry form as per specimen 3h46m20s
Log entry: 6h06m53s
